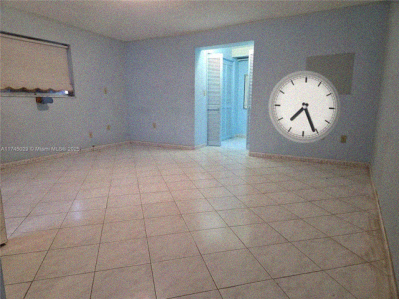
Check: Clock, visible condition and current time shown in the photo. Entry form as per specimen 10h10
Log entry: 7h26
